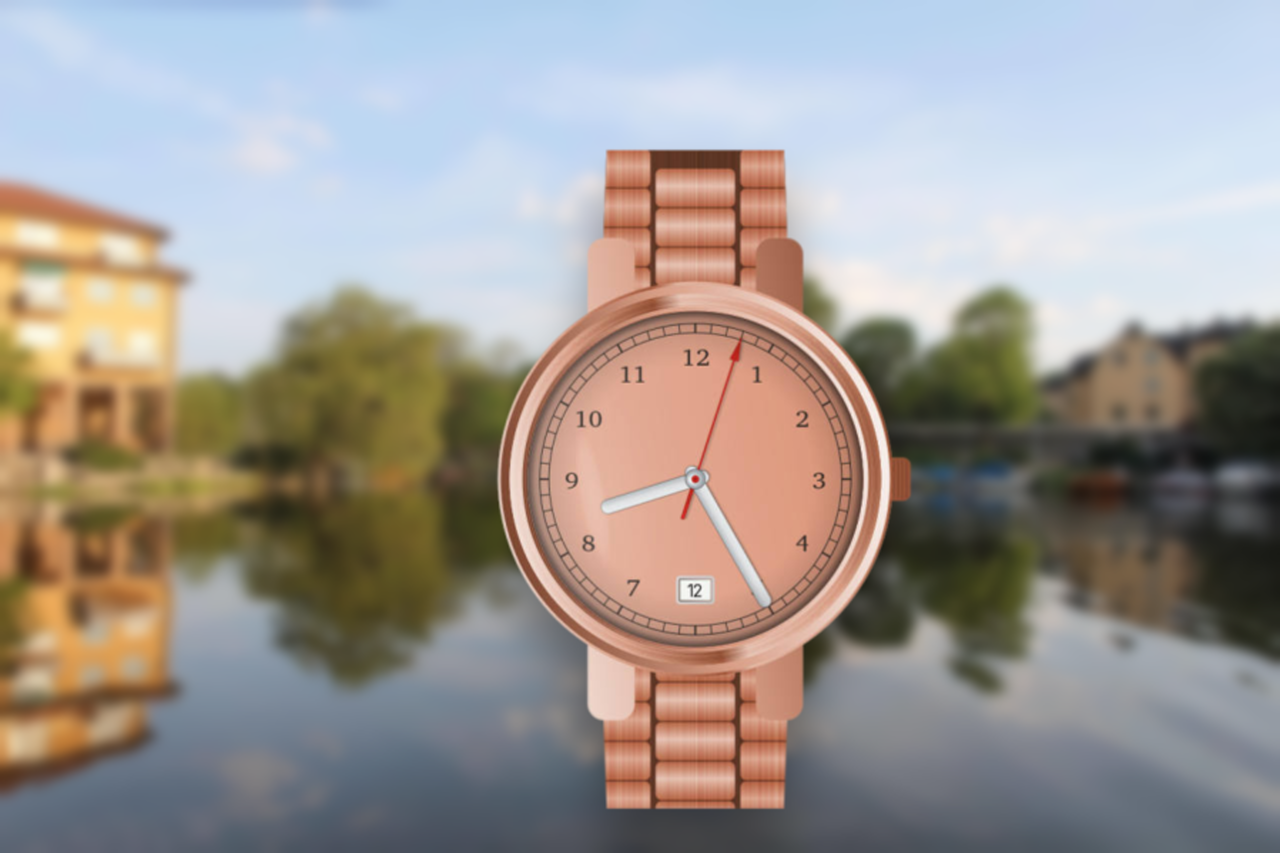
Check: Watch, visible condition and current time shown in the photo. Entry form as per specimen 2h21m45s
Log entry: 8h25m03s
